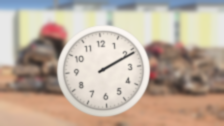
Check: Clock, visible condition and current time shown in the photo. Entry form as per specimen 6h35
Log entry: 2h11
